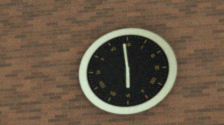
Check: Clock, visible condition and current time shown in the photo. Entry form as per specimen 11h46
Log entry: 5h59
